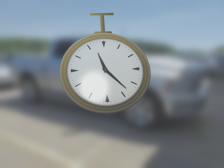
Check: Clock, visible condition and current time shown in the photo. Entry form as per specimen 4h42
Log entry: 11h23
